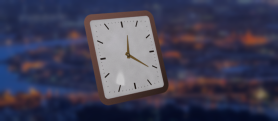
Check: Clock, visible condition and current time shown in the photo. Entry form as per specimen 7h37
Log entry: 12h21
